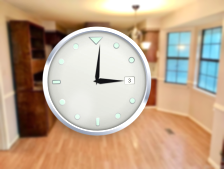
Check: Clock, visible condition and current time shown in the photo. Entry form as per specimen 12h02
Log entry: 3h01
